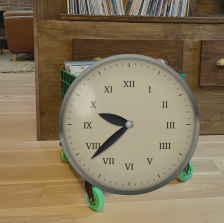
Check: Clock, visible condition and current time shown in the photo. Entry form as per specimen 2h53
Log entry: 9h38
